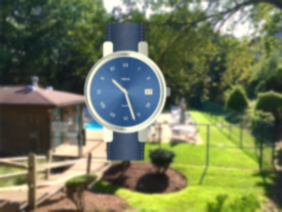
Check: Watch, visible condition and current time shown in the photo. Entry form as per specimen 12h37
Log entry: 10h27
